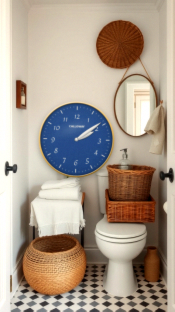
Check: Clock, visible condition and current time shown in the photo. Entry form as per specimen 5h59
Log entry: 2h09
